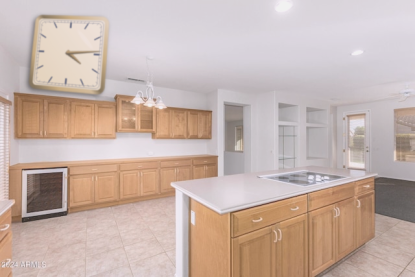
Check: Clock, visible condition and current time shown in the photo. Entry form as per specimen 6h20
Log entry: 4h14
